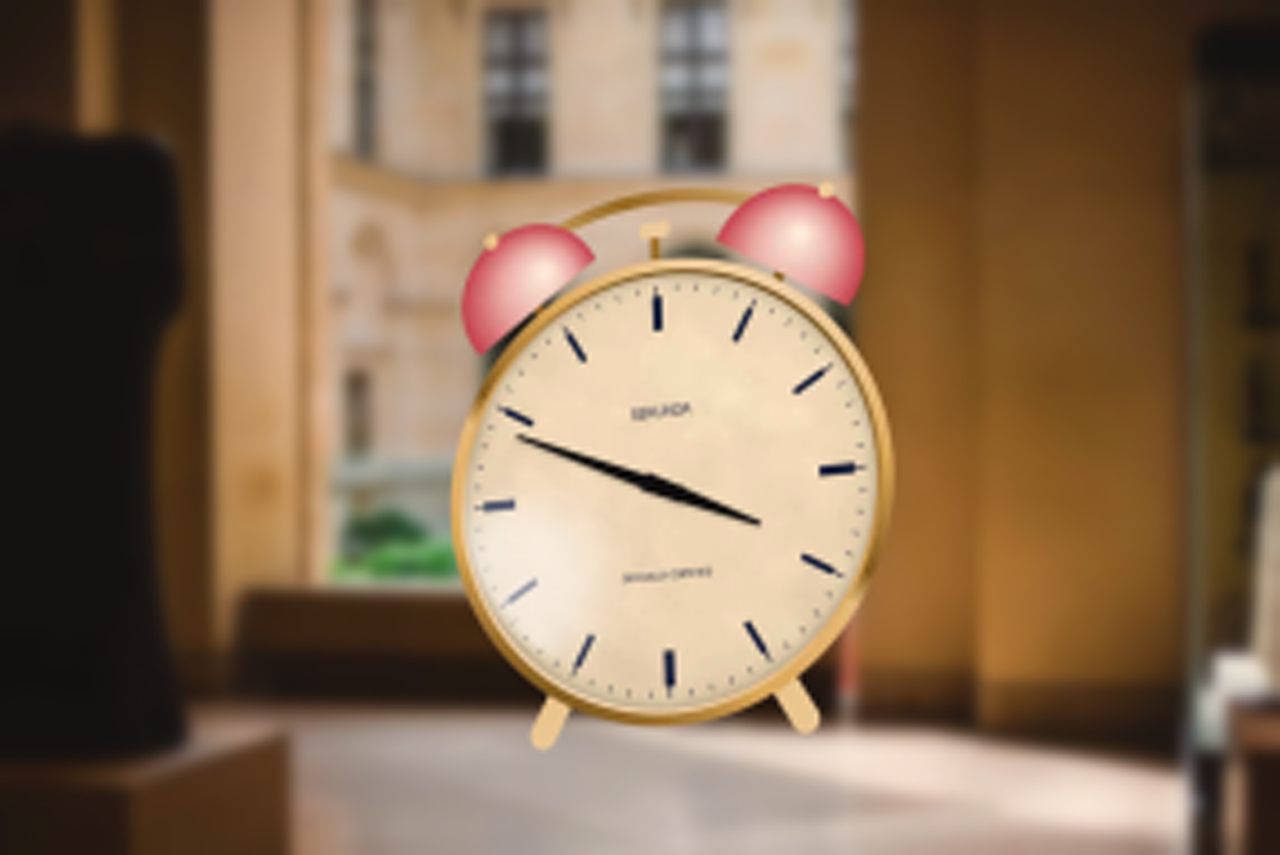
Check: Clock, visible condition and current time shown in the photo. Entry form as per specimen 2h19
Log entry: 3h49
